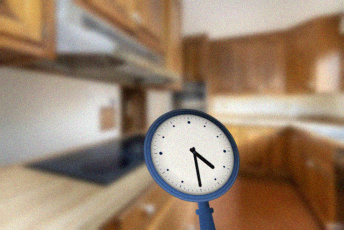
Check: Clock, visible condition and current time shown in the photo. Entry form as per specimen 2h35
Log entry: 4h30
